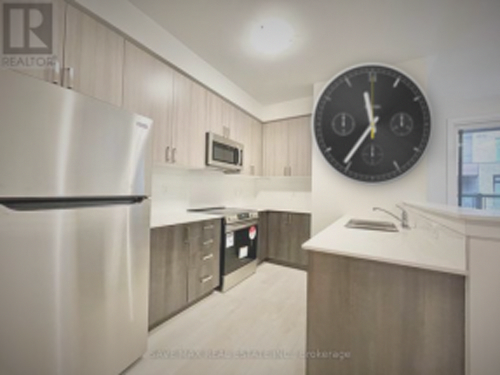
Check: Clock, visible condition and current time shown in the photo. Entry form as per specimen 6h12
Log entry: 11h36
